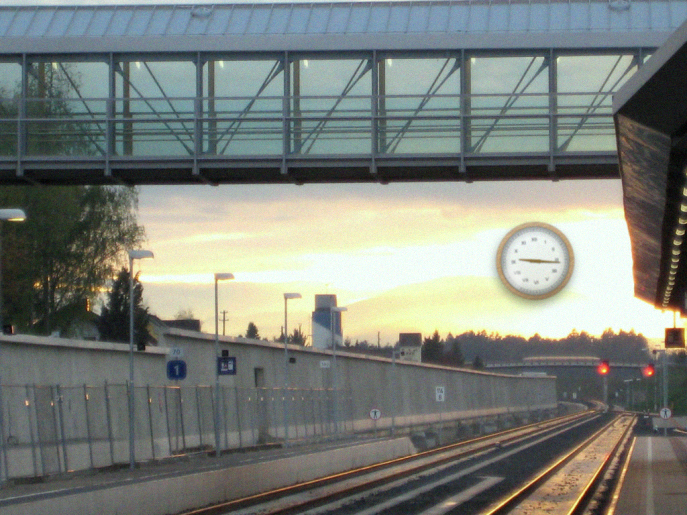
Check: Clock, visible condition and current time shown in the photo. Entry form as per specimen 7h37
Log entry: 9h16
